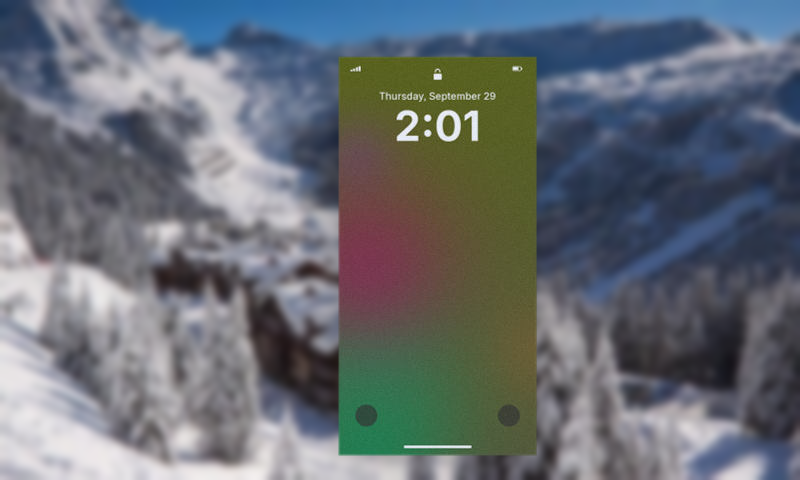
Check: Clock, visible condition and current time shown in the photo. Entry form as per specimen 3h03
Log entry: 2h01
